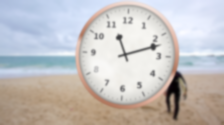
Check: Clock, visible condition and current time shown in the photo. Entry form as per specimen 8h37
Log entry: 11h12
